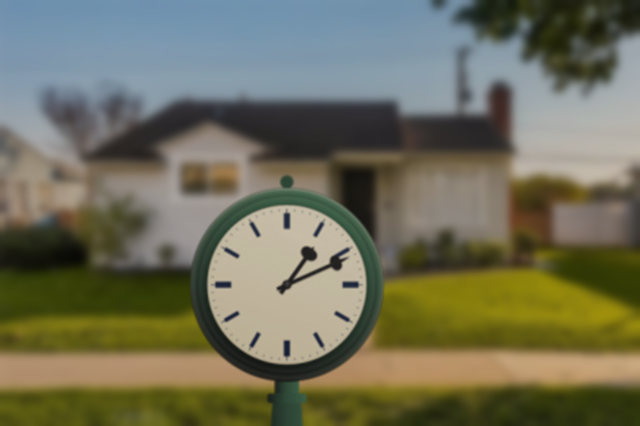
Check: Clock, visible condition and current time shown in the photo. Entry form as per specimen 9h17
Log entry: 1h11
